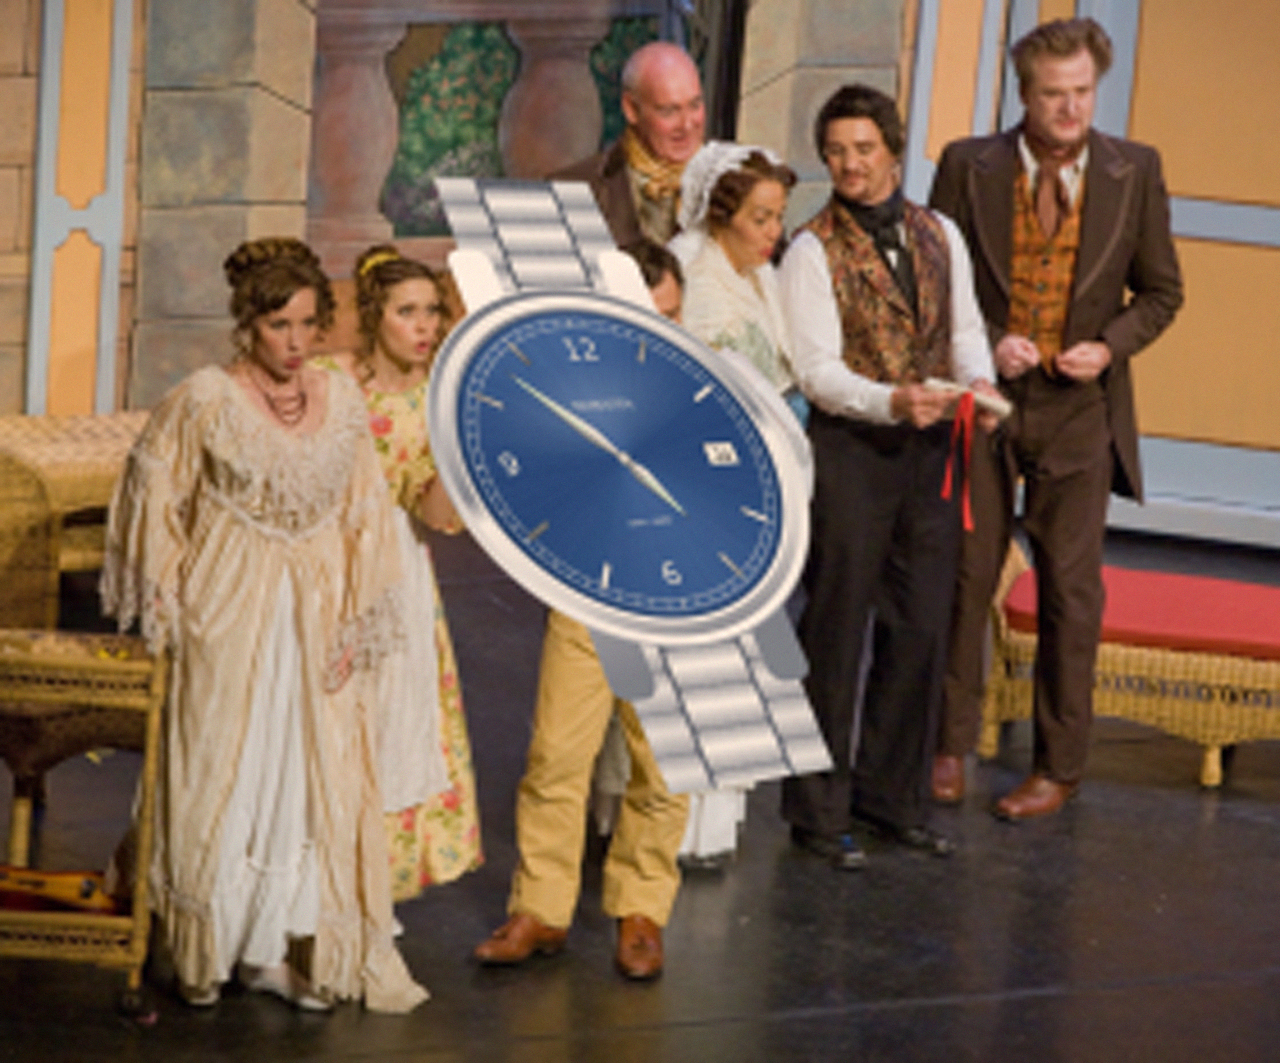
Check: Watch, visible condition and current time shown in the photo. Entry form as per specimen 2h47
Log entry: 4h53
